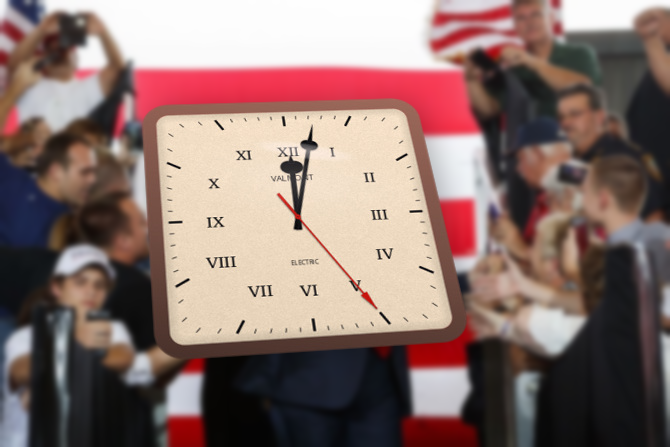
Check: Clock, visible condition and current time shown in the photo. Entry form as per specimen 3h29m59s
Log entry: 12h02m25s
